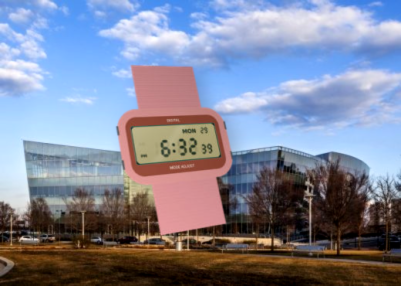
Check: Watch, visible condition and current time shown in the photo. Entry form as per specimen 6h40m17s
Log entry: 6h32m39s
